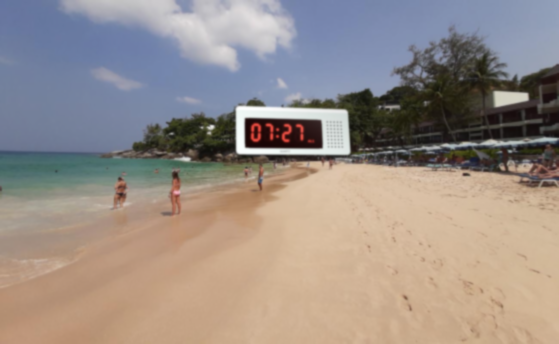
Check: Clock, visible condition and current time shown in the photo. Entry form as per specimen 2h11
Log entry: 7h27
